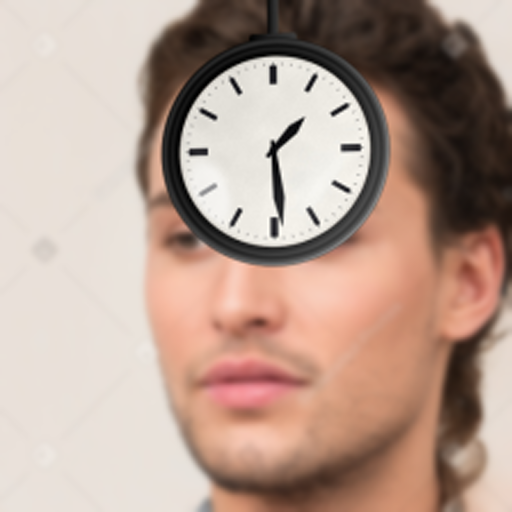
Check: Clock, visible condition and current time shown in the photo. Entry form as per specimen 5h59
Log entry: 1h29
